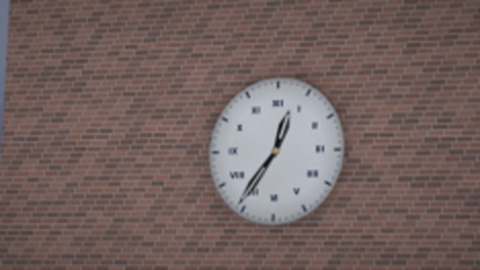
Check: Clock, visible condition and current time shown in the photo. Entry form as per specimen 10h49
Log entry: 12h36
